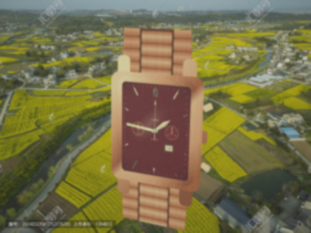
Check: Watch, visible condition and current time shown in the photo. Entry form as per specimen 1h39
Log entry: 1h46
